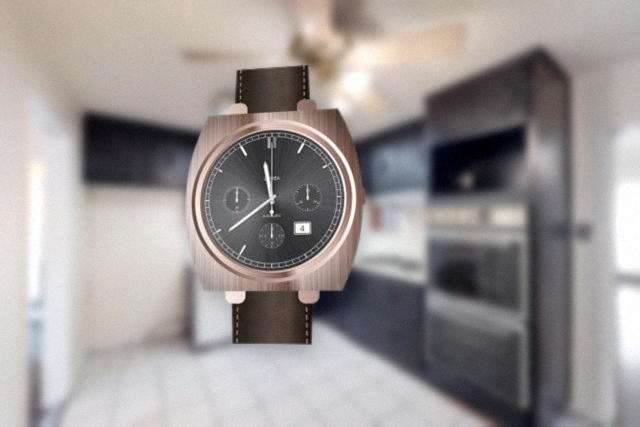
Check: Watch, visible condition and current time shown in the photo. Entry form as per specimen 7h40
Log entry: 11h39
